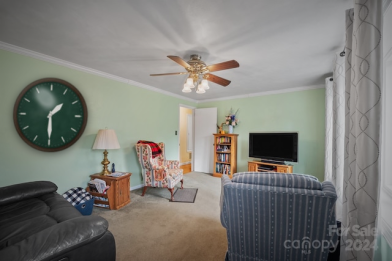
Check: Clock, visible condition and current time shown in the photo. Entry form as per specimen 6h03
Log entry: 1h30
